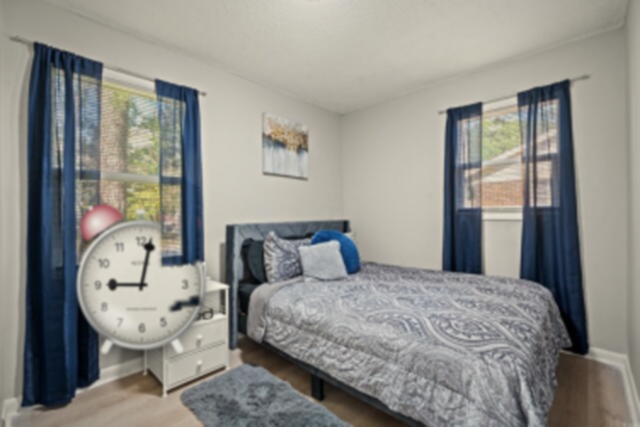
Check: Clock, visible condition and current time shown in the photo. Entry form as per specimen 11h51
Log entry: 9h02
